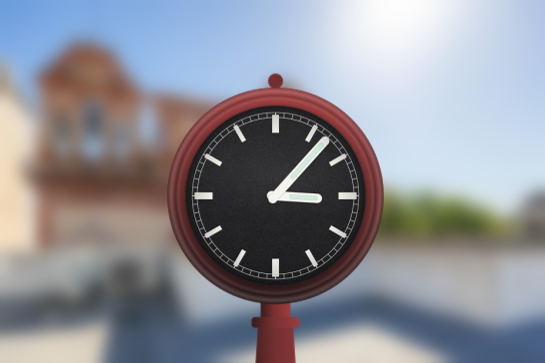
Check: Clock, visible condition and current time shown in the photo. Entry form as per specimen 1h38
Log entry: 3h07
